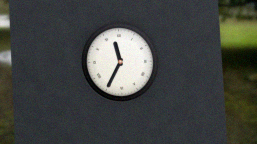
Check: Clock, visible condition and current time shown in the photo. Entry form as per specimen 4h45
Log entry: 11h35
